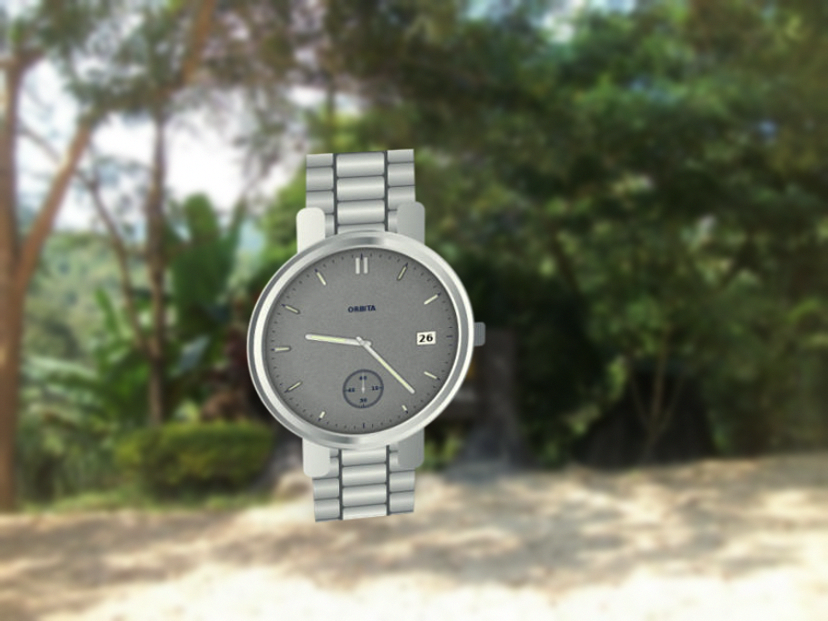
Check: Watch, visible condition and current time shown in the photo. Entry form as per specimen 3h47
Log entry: 9h23
